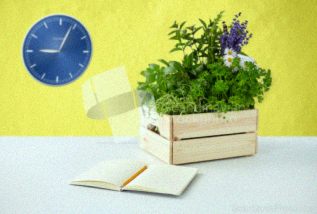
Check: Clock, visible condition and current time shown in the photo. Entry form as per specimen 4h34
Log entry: 9h04
